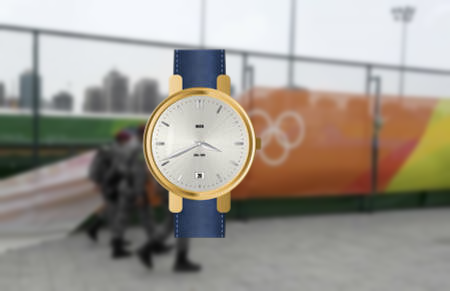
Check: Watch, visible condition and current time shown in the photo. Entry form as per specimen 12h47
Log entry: 3h41
